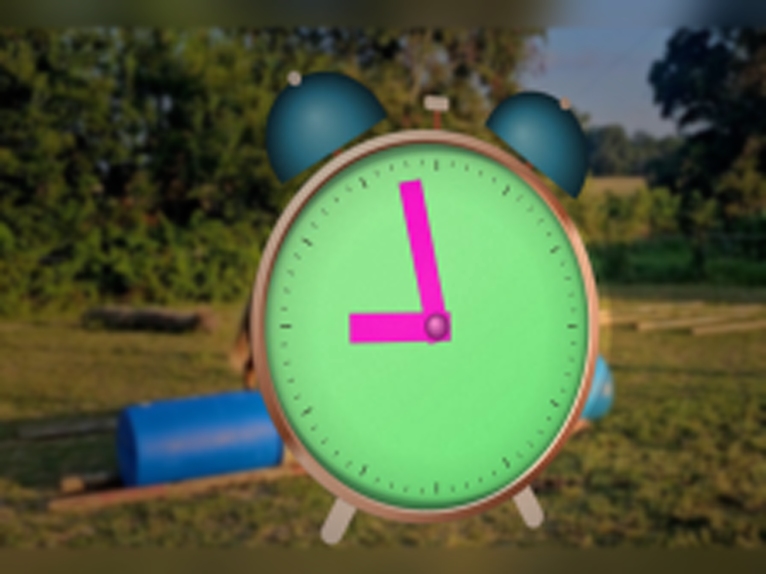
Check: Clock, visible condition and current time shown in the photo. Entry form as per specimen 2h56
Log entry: 8h58
